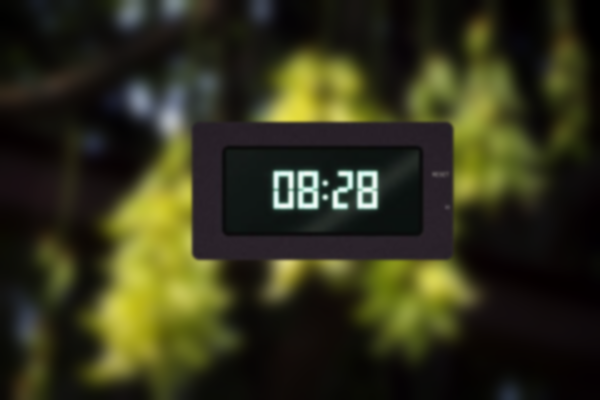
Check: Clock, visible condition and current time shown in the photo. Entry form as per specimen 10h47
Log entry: 8h28
